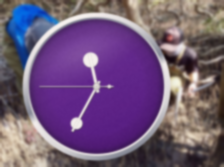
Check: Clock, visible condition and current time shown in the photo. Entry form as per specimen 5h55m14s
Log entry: 11h34m45s
